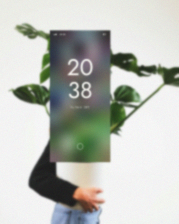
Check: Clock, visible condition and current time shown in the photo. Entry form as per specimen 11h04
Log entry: 20h38
